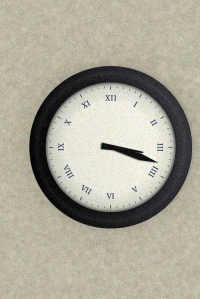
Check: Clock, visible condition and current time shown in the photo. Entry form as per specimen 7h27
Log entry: 3h18
